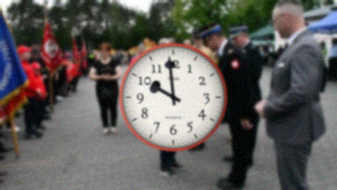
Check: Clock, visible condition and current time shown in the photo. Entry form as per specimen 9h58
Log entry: 9h59
